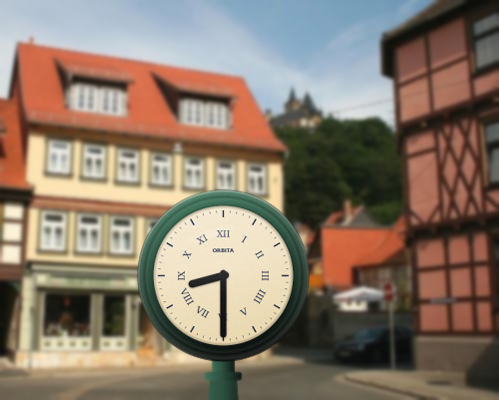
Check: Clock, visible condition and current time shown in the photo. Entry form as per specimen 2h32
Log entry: 8h30
